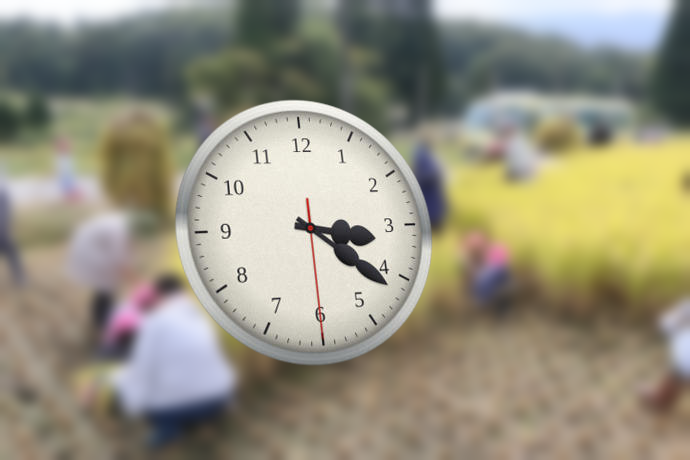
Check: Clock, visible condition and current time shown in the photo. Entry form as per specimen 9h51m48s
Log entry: 3h21m30s
